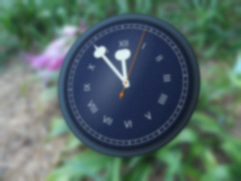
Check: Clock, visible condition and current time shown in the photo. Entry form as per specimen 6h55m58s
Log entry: 11h54m04s
